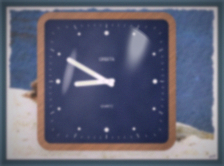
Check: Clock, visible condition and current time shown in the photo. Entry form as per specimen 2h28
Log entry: 8h50
